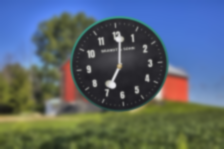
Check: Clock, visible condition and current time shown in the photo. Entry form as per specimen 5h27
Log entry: 7h01
